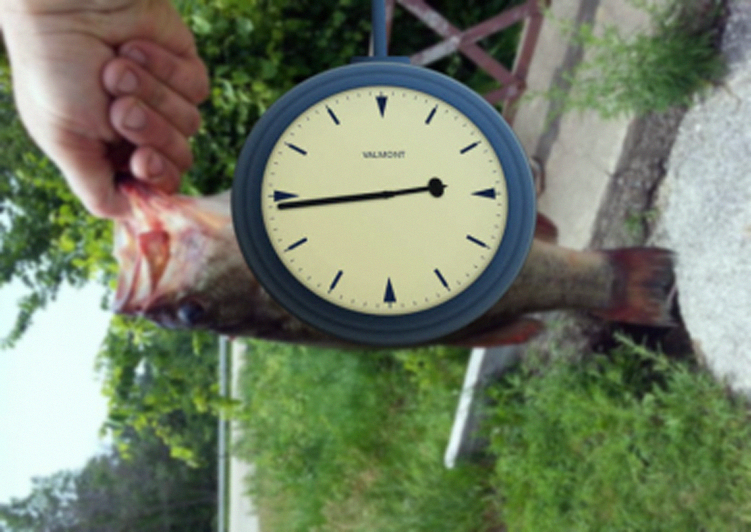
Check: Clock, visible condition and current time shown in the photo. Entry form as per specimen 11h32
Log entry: 2h44
